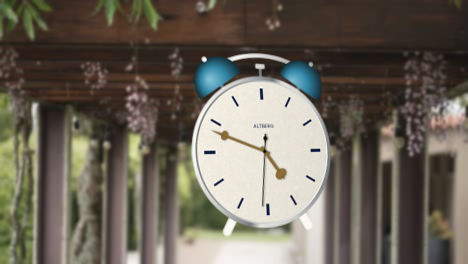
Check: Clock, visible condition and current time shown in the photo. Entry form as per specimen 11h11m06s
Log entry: 4h48m31s
